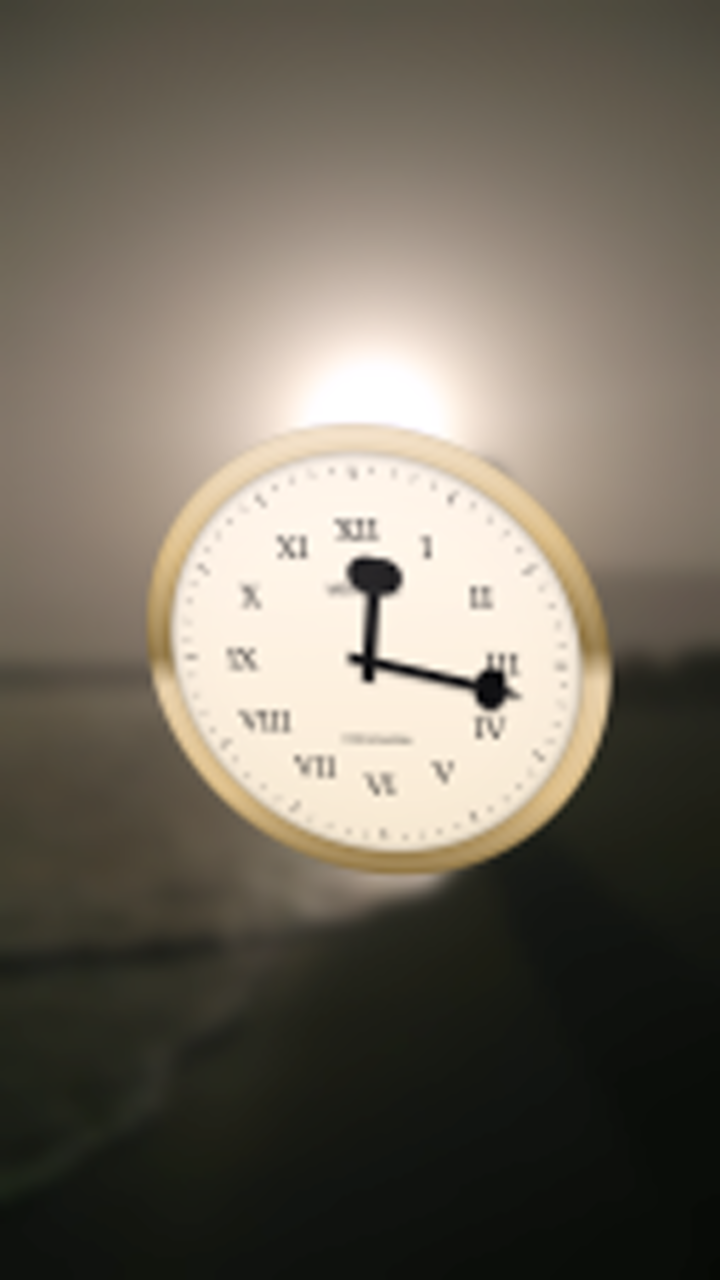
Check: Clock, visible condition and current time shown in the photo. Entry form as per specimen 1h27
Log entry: 12h17
